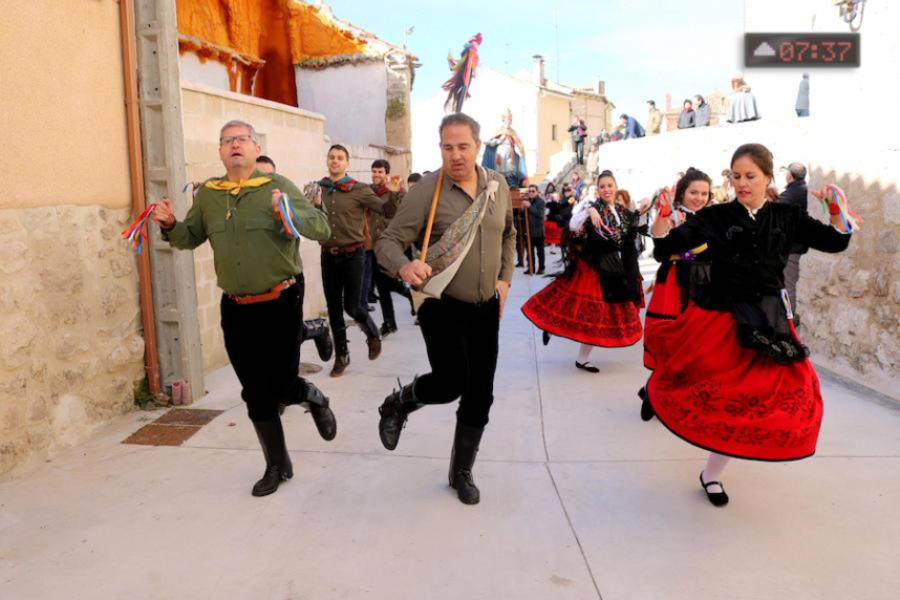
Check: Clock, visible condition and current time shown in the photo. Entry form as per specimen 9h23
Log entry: 7h37
